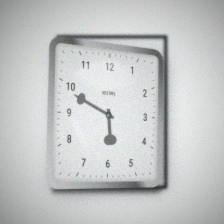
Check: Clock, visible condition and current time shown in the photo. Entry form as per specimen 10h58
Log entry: 5h49
